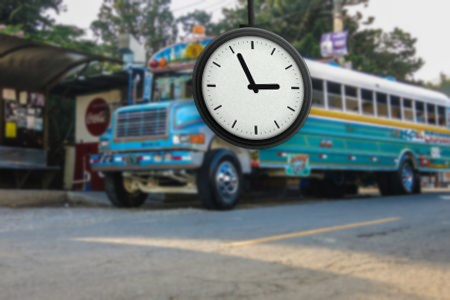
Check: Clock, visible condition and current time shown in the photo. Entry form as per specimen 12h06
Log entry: 2h56
